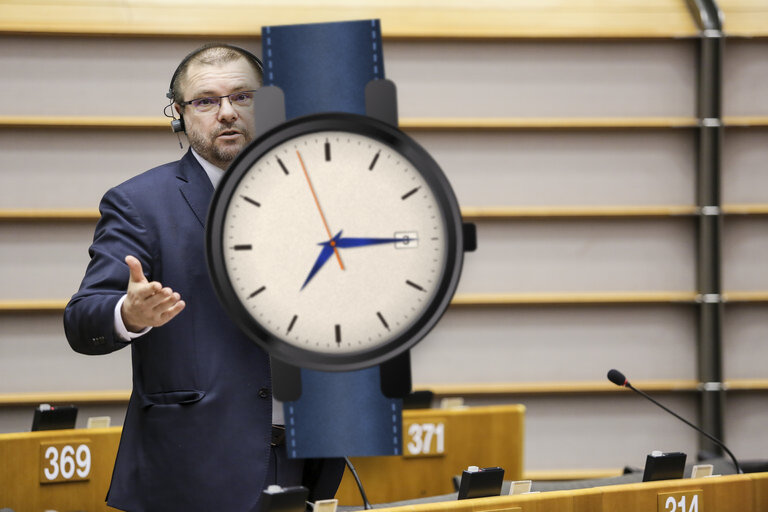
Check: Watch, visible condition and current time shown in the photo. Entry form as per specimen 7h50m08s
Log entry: 7h14m57s
